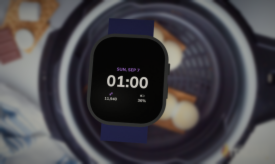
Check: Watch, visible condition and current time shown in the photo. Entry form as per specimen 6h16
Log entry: 1h00
